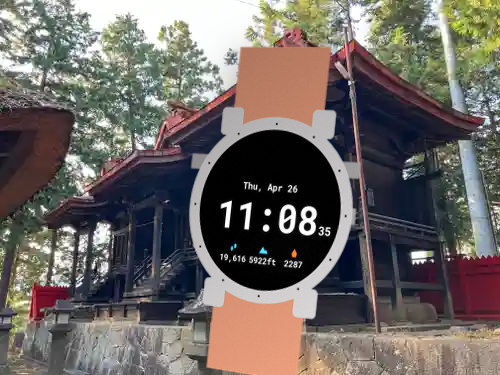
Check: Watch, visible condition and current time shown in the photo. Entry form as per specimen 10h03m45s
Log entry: 11h08m35s
